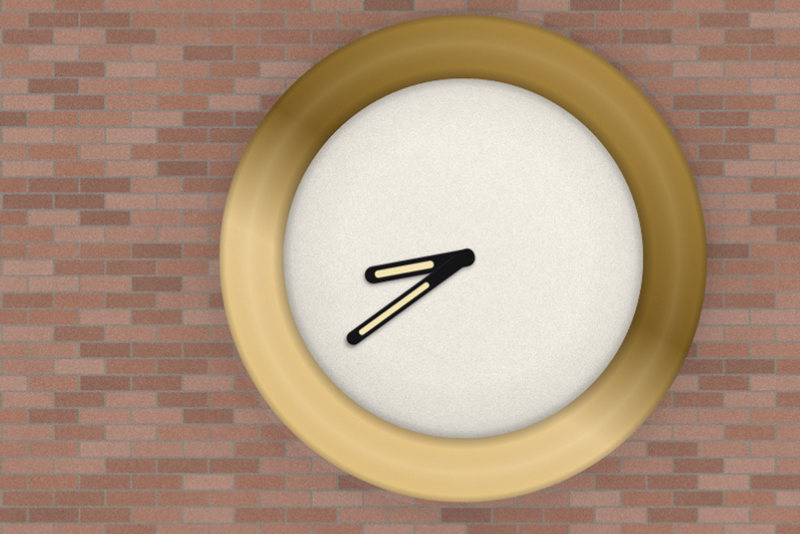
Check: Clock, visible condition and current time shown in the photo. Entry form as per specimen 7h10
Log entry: 8h39
